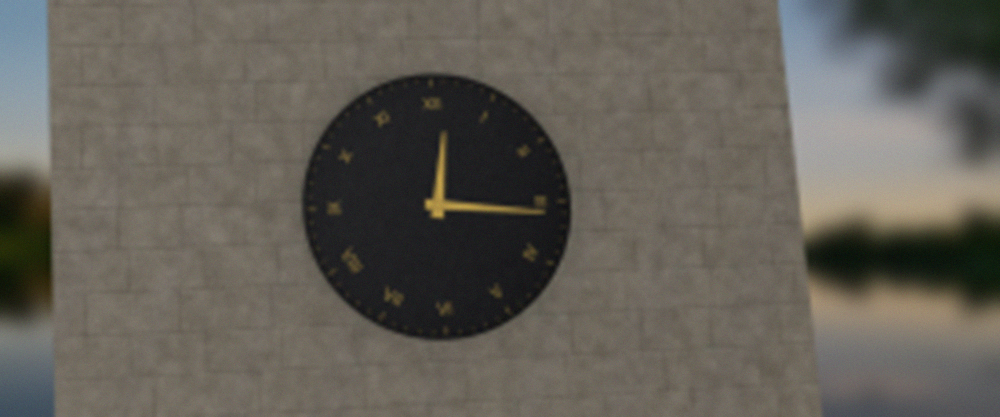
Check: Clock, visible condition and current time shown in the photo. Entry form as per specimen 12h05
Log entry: 12h16
